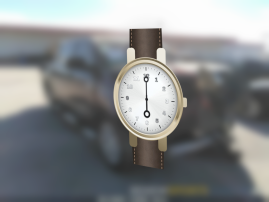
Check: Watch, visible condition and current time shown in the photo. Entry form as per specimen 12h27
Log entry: 6h00
